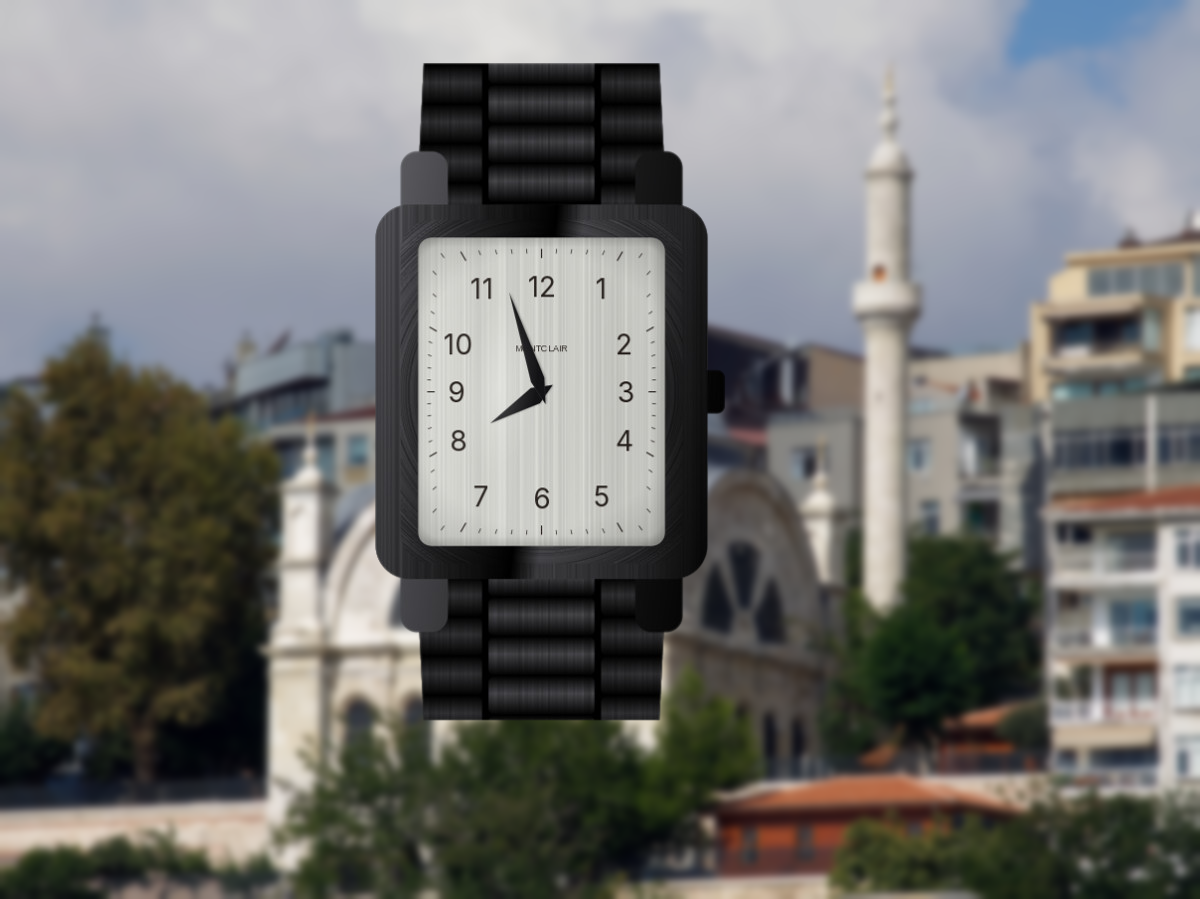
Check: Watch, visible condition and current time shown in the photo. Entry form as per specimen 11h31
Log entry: 7h57
